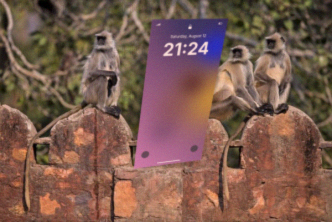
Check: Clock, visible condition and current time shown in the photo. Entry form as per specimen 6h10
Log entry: 21h24
